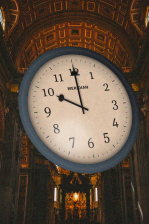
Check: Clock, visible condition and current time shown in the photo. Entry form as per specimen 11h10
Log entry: 10h00
